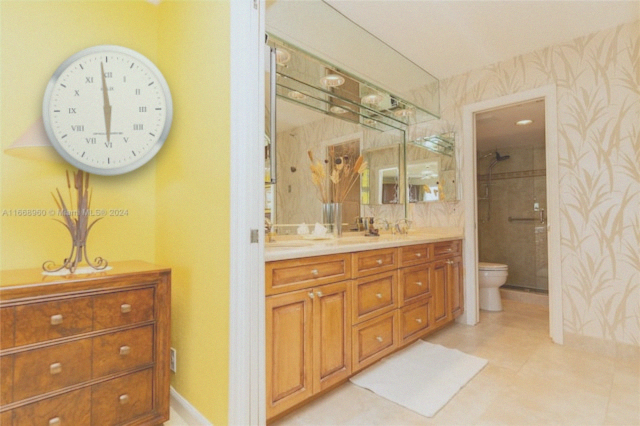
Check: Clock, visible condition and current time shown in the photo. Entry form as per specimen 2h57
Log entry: 5h59
